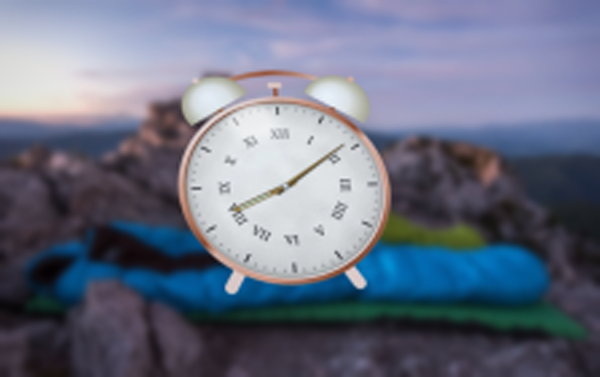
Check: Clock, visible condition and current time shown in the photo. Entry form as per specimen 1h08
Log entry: 8h09
